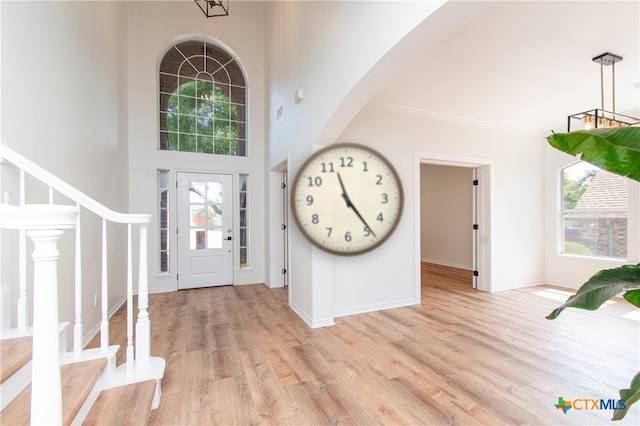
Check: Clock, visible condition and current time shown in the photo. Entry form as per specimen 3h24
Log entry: 11h24
